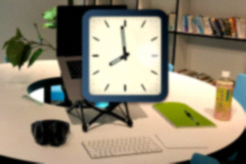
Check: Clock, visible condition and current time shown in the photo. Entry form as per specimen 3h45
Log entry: 7h59
